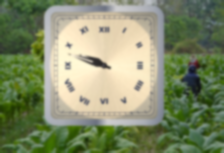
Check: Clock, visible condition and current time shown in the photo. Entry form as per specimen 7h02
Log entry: 9h48
